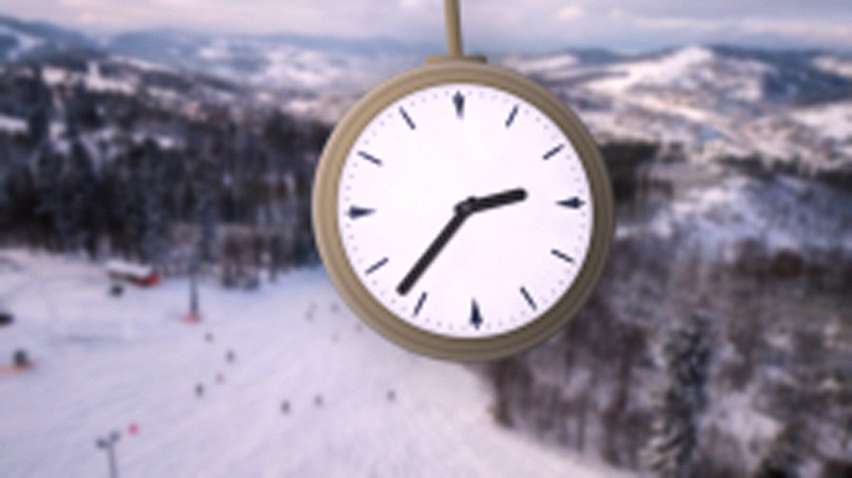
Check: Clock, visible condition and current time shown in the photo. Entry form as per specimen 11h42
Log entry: 2h37
